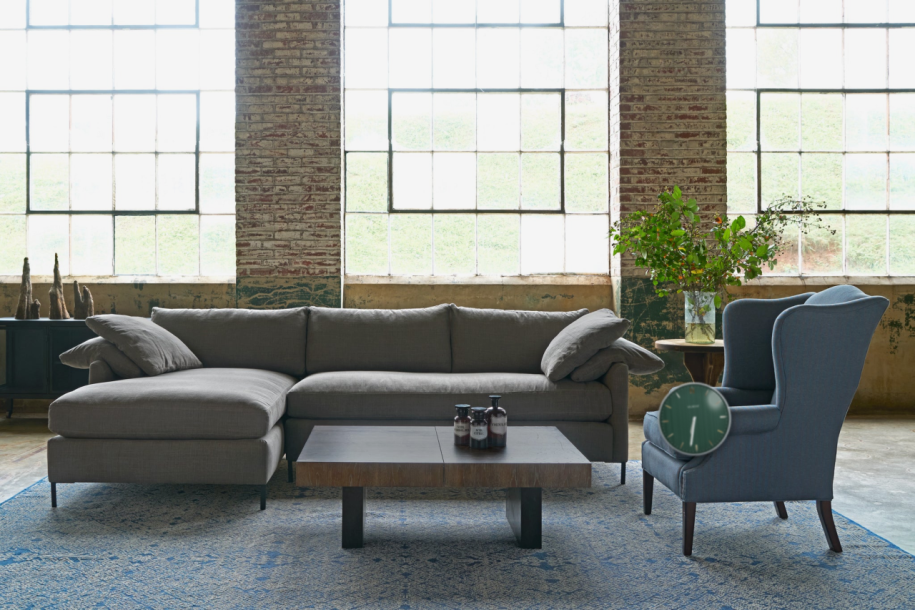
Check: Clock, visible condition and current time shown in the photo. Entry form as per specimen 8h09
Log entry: 6h32
